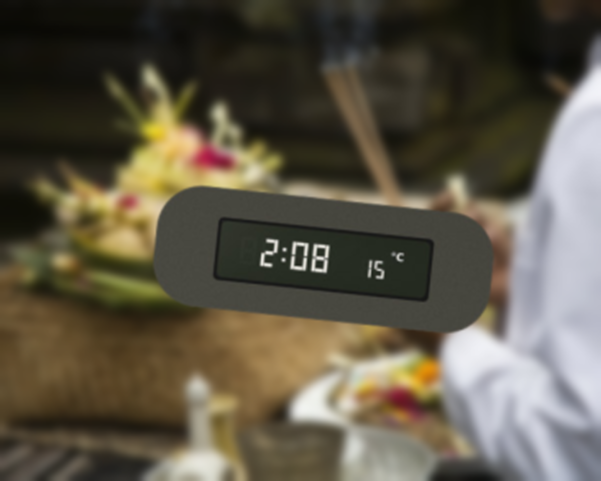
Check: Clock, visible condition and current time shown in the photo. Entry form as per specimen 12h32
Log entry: 2h08
